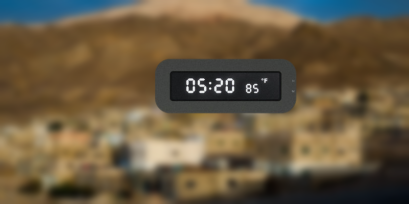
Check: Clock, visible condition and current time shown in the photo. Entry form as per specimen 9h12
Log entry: 5h20
